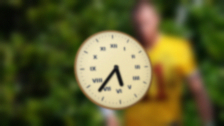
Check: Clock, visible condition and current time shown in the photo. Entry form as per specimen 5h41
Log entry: 5h37
